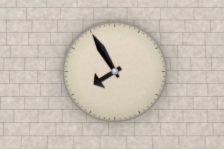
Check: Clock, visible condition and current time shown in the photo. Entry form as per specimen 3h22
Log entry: 7h55
